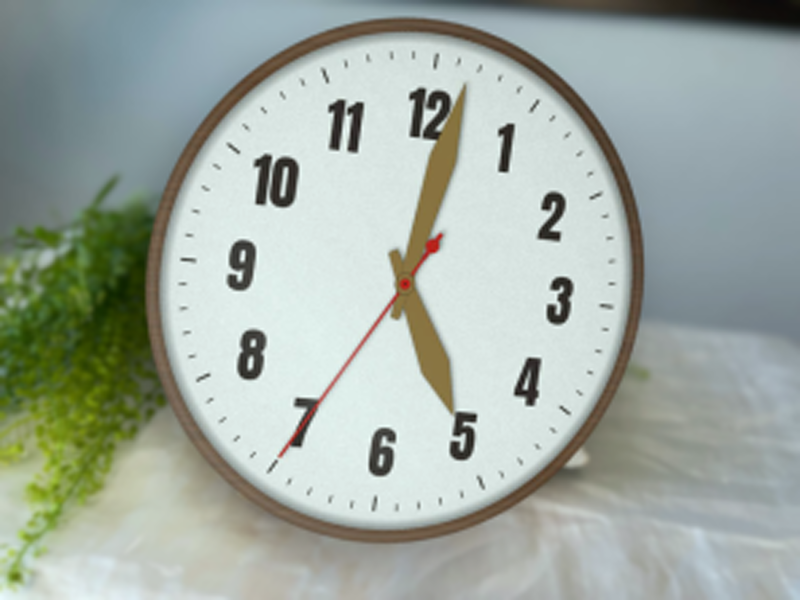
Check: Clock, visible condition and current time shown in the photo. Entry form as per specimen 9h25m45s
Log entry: 5h01m35s
